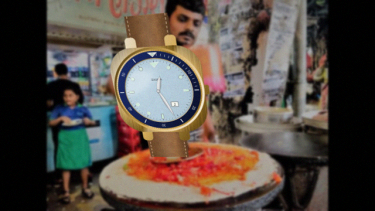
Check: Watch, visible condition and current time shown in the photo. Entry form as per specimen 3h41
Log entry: 12h26
